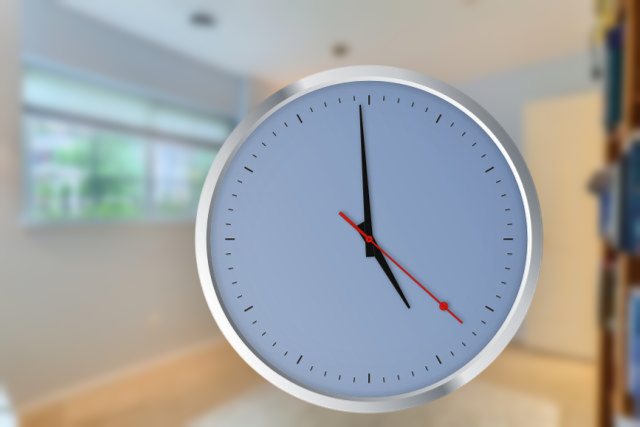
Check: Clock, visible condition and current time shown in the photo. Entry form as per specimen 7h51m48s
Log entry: 4h59m22s
